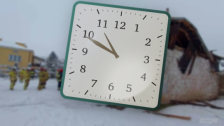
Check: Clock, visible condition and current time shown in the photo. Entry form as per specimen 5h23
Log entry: 10h49
